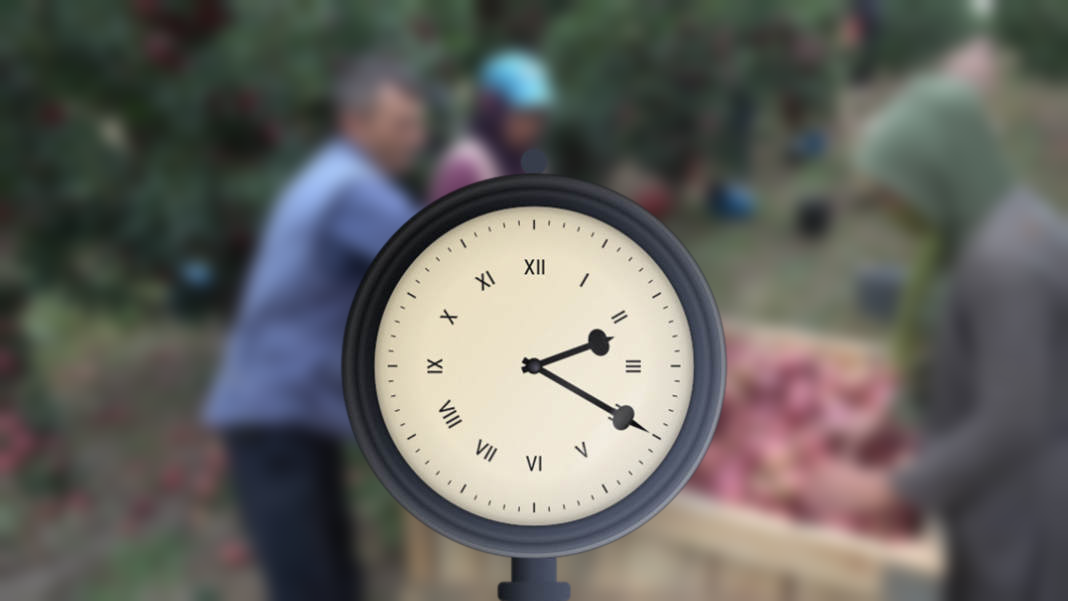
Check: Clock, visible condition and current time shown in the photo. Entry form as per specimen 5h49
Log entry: 2h20
